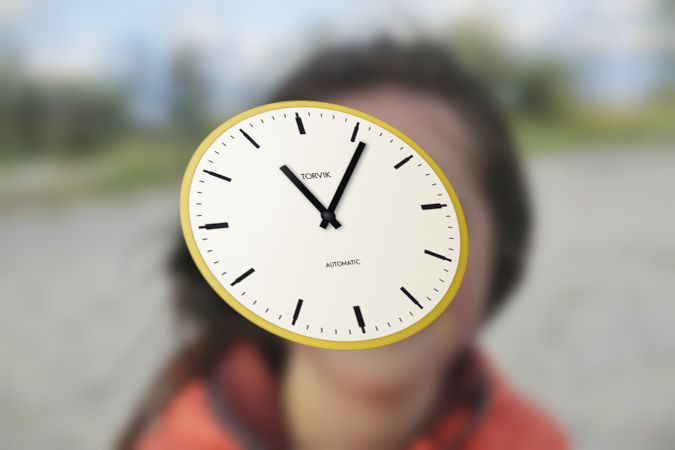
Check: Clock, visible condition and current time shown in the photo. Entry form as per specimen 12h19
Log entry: 11h06
